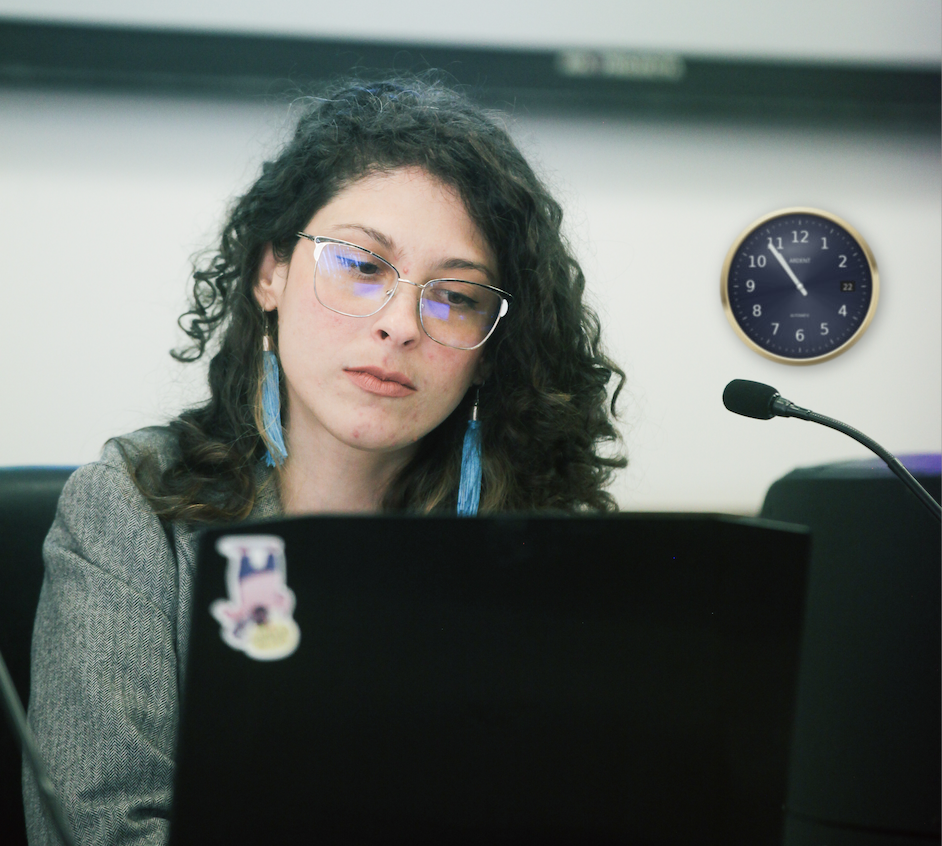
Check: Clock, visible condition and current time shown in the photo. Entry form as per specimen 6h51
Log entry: 10h54
